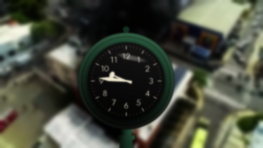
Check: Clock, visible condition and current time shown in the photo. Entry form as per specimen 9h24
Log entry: 9h46
